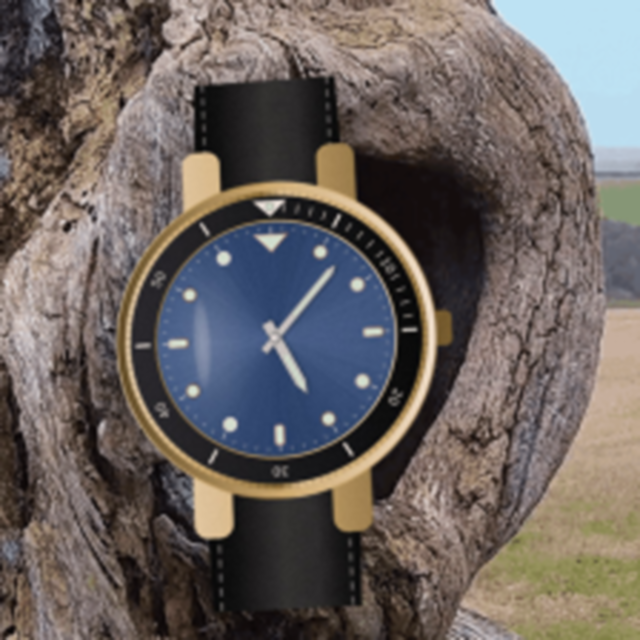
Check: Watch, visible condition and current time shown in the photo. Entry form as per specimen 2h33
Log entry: 5h07
